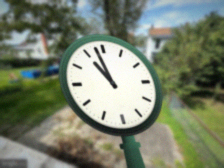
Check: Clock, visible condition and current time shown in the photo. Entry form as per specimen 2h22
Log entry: 10h58
